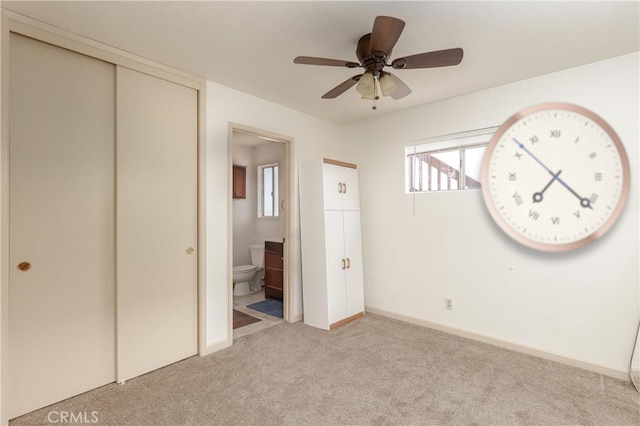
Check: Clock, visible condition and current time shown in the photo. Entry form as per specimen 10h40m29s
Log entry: 7h21m52s
